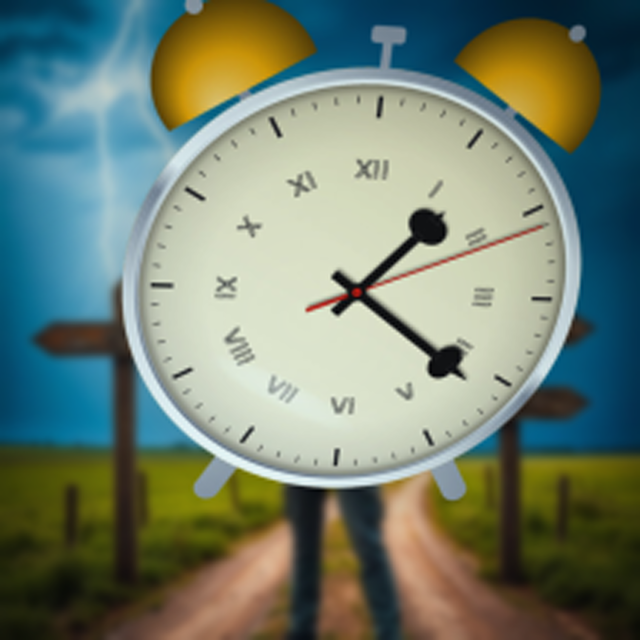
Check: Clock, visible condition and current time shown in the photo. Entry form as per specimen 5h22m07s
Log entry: 1h21m11s
